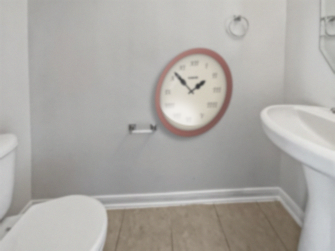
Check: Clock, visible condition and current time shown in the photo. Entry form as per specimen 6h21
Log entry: 1h52
